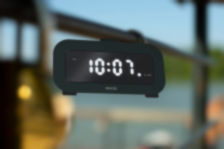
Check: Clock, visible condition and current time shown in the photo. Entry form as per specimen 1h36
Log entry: 10h07
